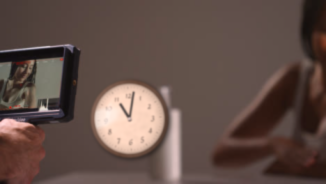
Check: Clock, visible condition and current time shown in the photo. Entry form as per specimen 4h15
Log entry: 11h02
